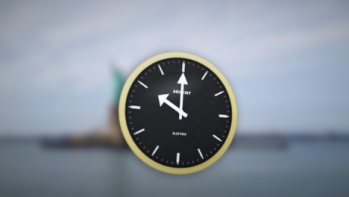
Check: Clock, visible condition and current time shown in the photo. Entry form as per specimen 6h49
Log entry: 10h00
